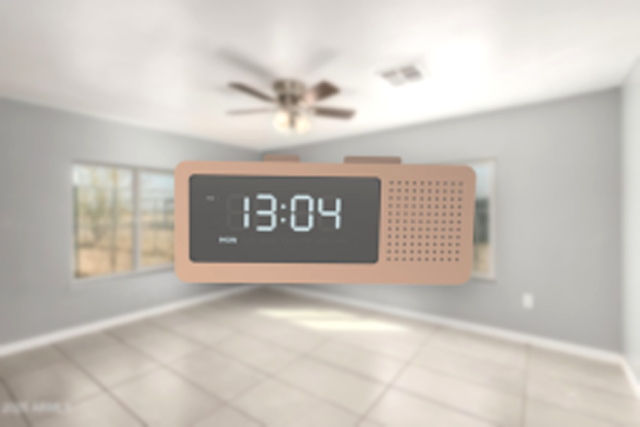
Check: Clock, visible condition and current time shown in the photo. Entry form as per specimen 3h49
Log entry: 13h04
